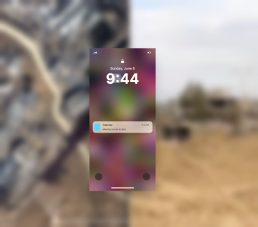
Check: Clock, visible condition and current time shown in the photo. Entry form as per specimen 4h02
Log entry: 9h44
